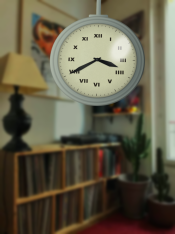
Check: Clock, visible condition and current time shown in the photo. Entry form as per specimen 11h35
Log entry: 3h40
